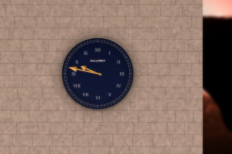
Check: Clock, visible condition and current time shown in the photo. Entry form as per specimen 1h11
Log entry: 9h47
